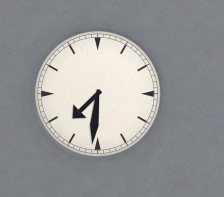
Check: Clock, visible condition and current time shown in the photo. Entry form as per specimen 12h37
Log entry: 7h31
